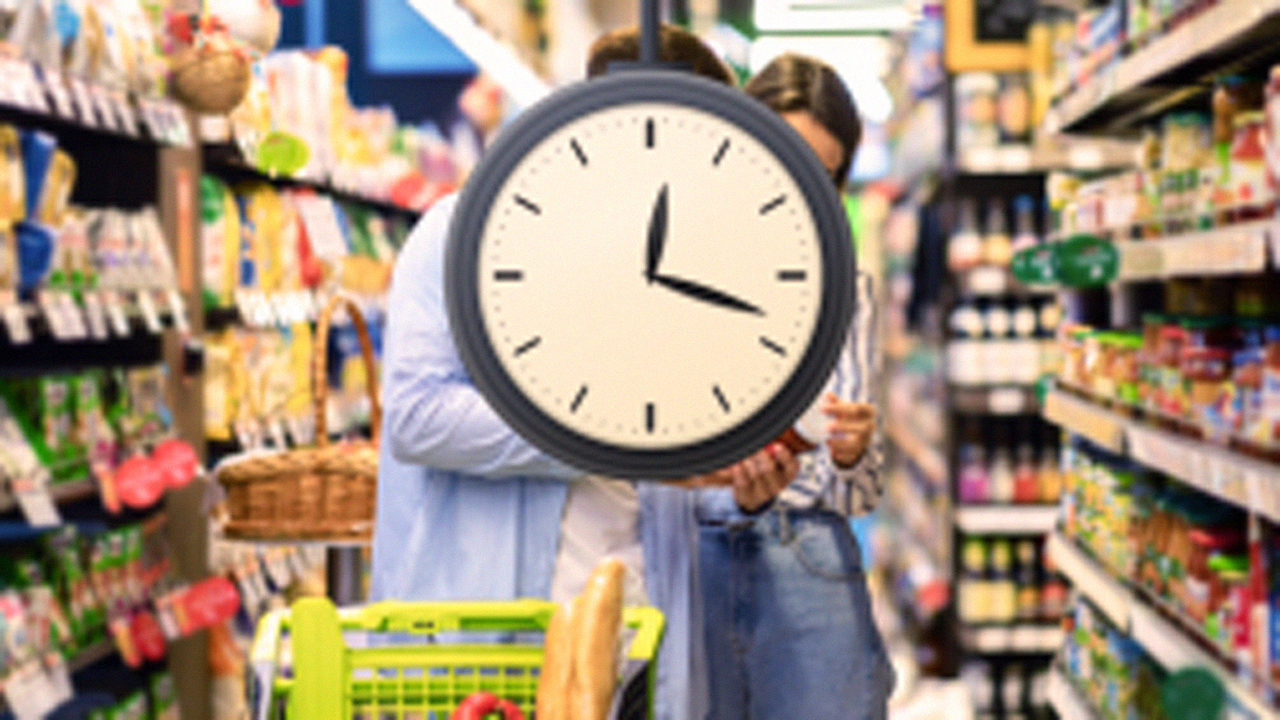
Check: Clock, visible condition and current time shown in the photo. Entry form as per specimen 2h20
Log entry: 12h18
